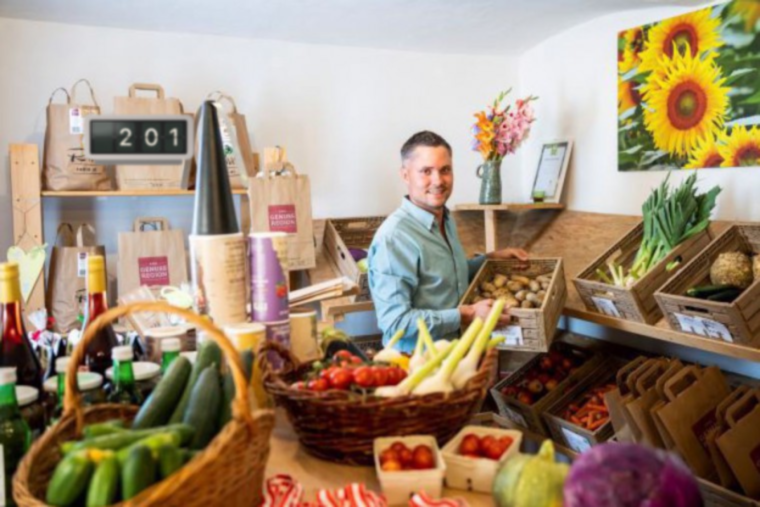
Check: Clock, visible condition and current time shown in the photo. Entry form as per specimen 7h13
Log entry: 2h01
